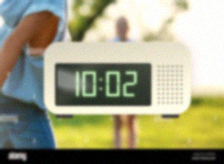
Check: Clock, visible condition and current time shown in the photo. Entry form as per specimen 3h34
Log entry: 10h02
